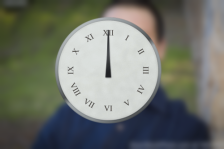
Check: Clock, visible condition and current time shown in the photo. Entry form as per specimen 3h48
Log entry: 12h00
